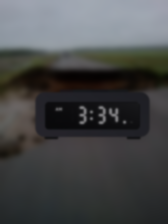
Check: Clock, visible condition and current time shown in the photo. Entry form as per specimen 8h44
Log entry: 3h34
